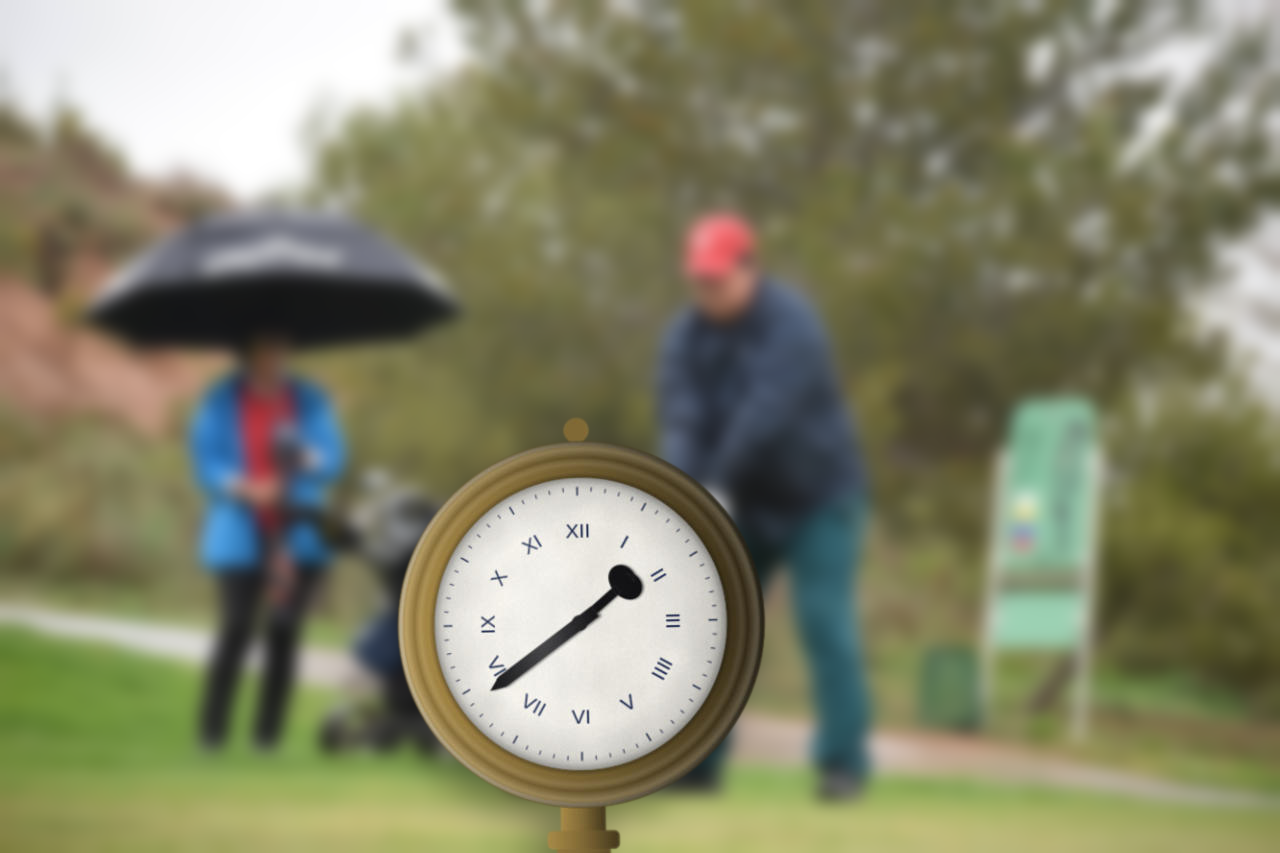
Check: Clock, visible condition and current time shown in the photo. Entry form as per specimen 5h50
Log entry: 1h39
